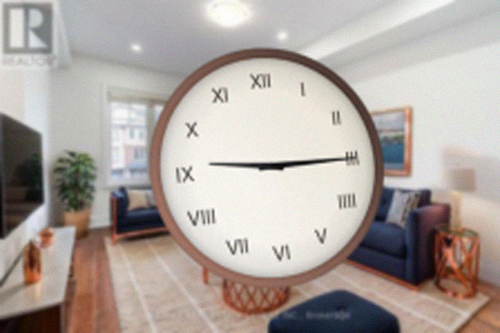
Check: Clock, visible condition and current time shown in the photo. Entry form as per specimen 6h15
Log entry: 9h15
